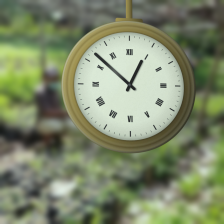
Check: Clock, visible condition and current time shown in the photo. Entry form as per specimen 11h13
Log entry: 12h52
